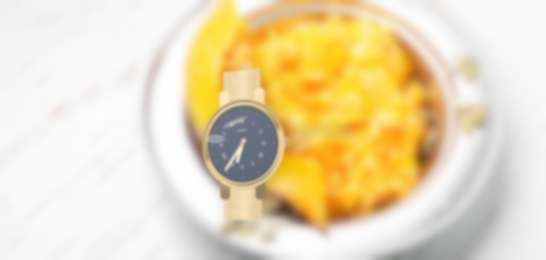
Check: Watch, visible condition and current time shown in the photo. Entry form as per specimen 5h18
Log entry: 6h36
